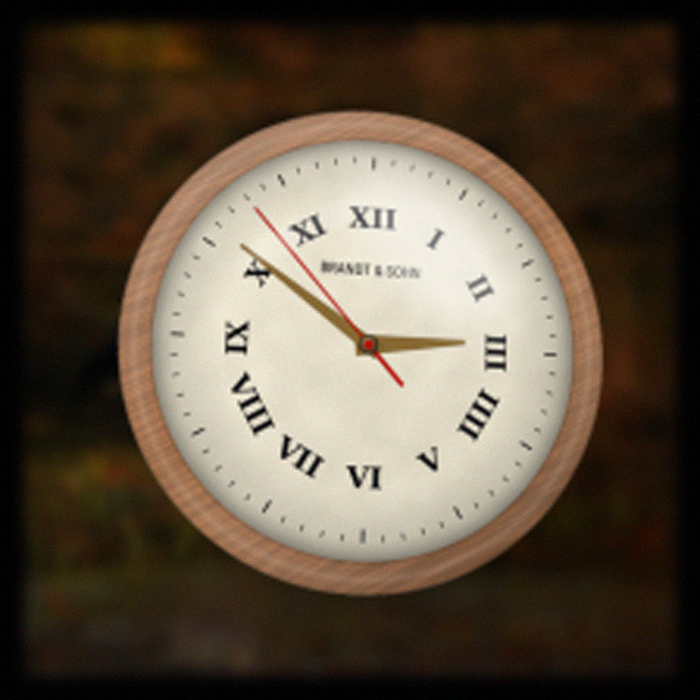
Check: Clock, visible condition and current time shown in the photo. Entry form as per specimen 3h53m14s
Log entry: 2h50m53s
